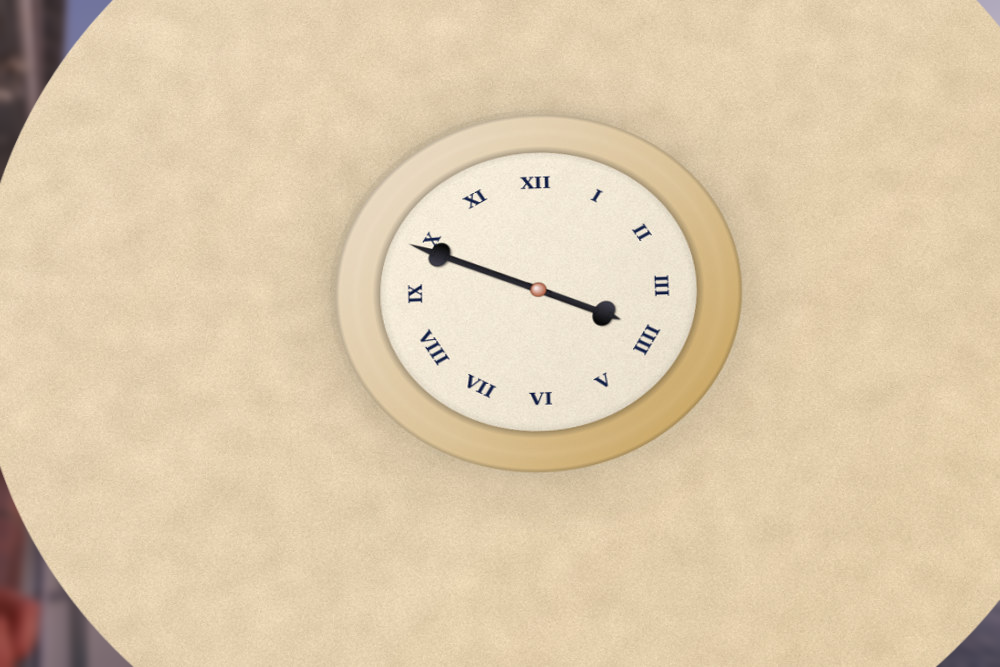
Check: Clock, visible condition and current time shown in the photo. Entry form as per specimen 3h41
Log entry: 3h49
